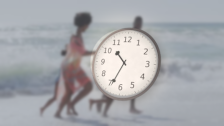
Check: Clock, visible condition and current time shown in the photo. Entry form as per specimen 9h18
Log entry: 10h34
